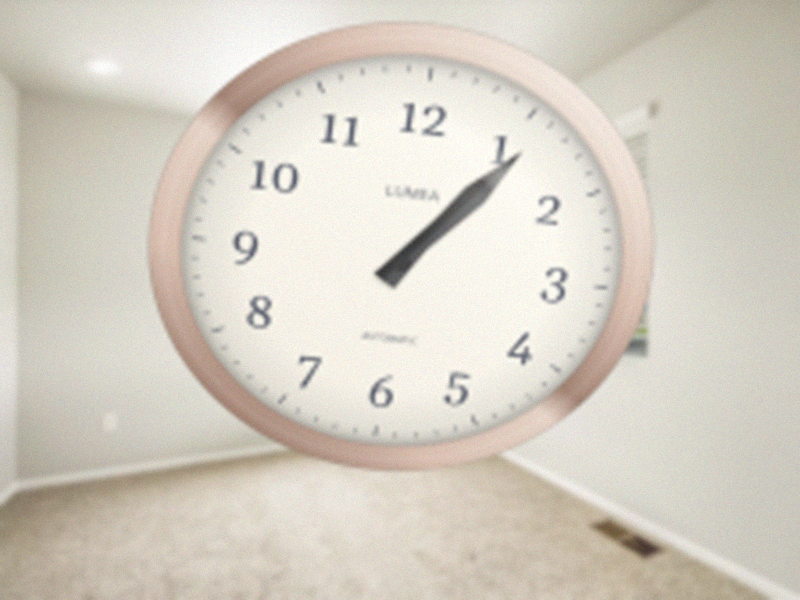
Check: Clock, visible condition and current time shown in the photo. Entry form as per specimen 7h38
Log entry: 1h06
